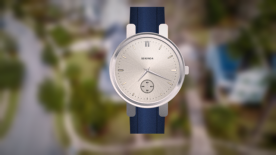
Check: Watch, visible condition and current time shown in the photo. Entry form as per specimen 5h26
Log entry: 7h19
